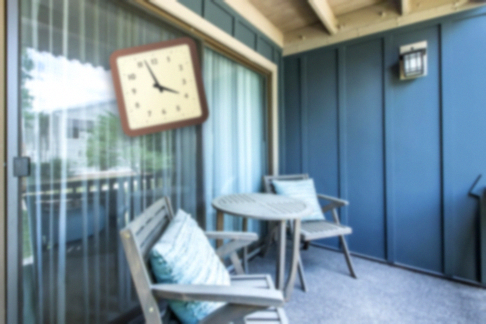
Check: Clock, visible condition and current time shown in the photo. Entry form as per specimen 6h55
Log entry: 3h57
